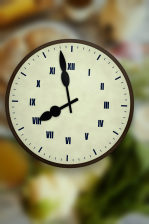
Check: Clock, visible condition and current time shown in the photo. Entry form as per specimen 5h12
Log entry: 7h58
